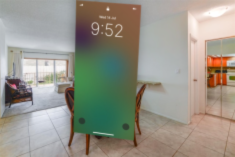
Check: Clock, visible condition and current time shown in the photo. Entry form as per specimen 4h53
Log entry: 9h52
